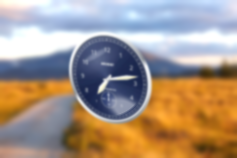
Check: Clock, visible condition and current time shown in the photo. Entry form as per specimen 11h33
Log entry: 7h13
